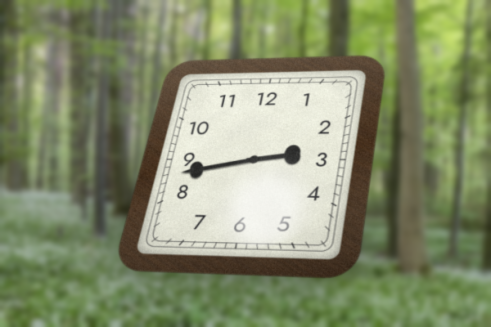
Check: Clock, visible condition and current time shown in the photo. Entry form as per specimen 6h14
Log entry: 2h43
